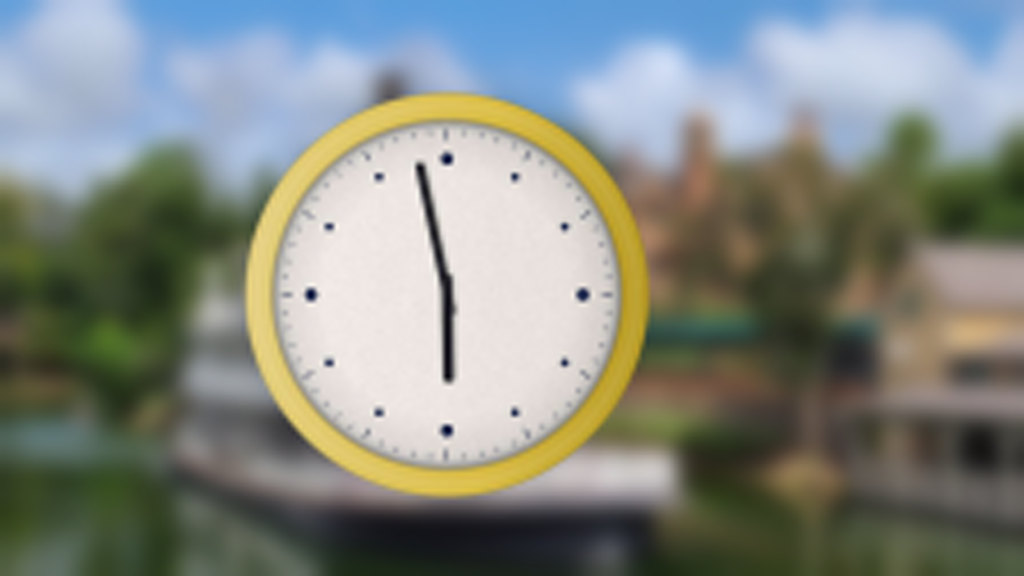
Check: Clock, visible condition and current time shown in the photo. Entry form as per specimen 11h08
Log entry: 5h58
